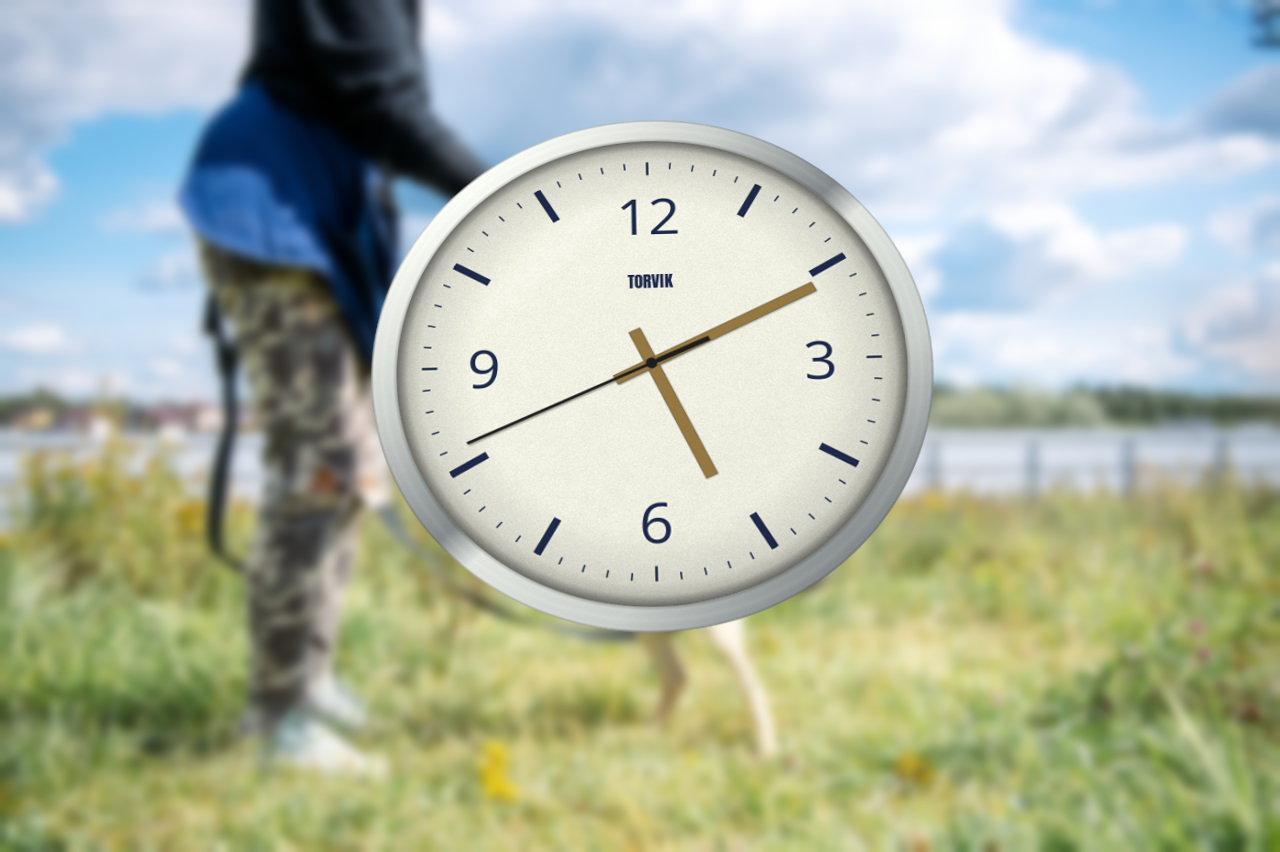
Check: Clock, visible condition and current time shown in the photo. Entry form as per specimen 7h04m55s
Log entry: 5h10m41s
